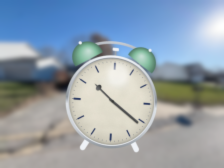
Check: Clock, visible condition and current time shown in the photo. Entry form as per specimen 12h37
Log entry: 10h21
